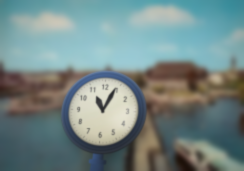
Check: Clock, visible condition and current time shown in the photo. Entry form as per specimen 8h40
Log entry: 11h04
